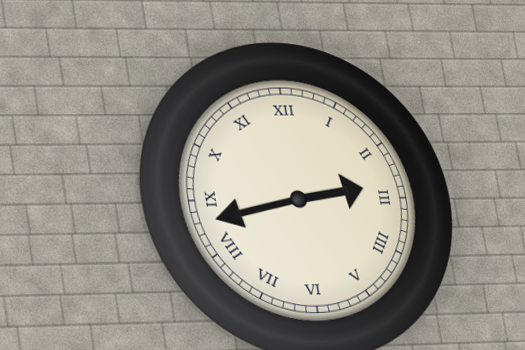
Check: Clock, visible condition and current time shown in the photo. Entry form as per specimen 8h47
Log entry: 2h43
